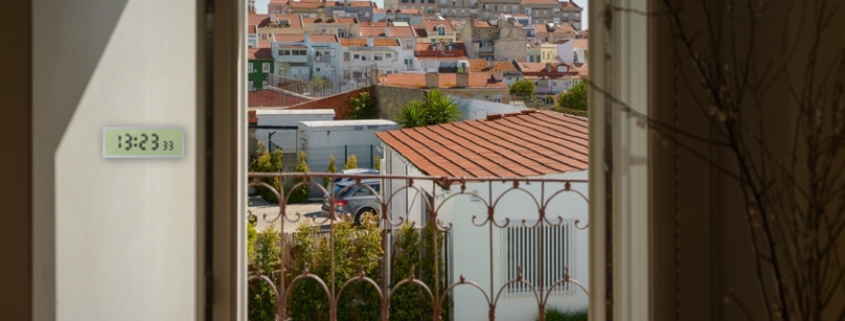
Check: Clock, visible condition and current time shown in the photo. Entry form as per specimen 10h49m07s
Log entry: 13h23m33s
